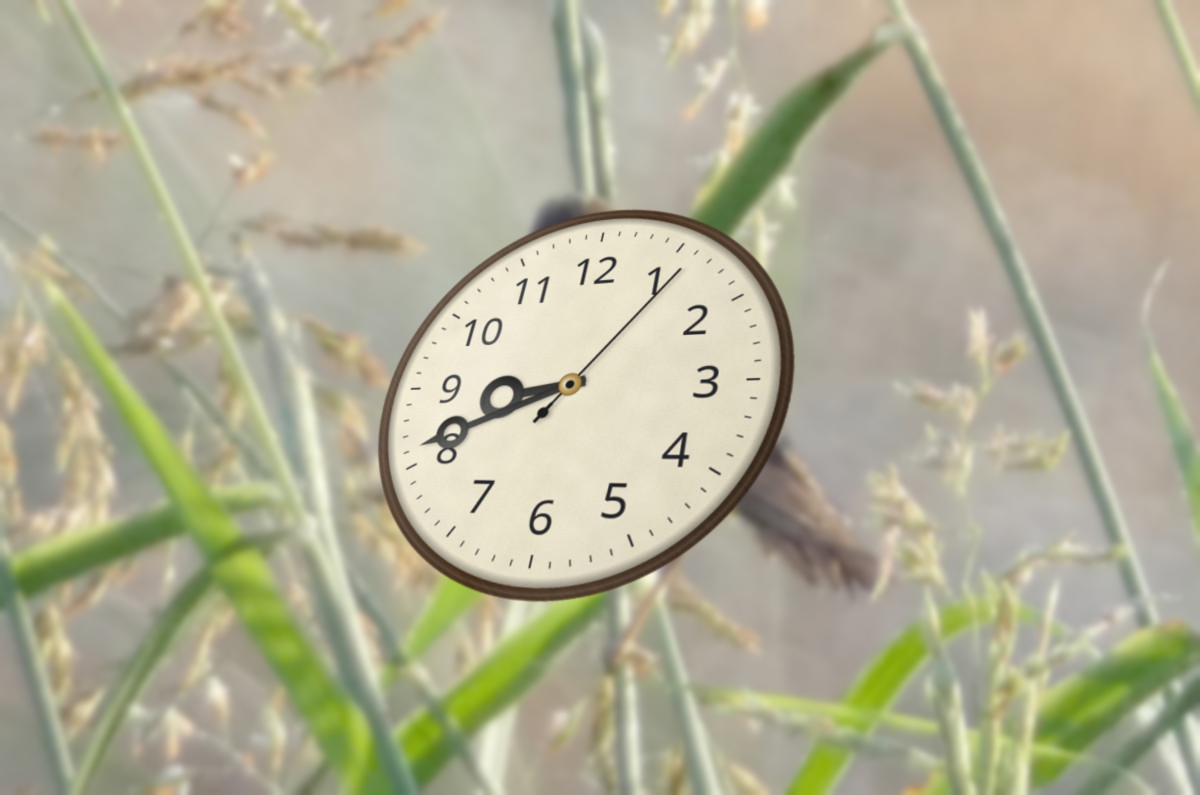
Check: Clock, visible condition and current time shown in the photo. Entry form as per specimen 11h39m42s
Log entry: 8h41m06s
